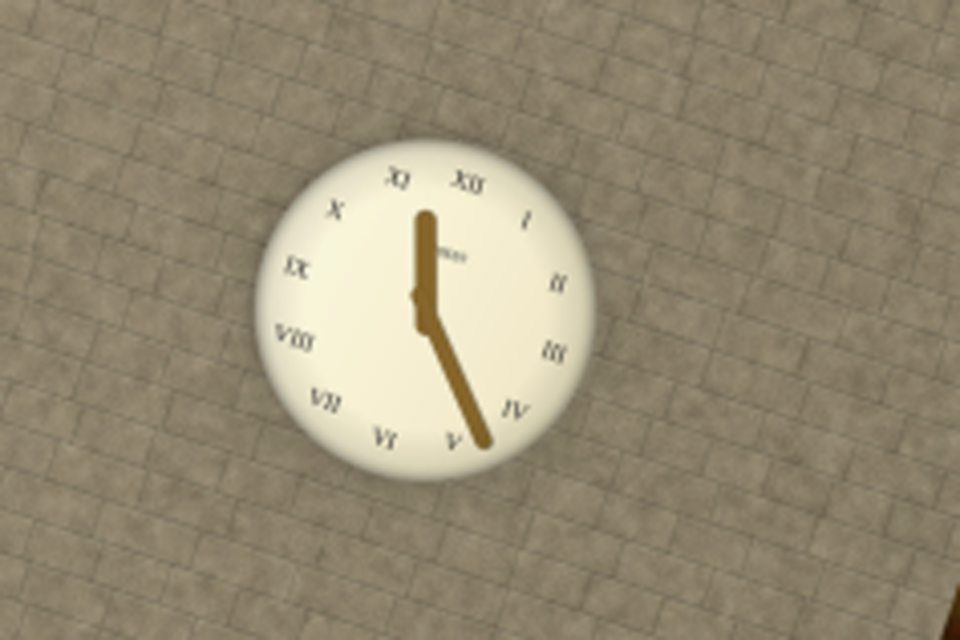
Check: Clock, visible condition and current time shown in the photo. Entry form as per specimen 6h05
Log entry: 11h23
